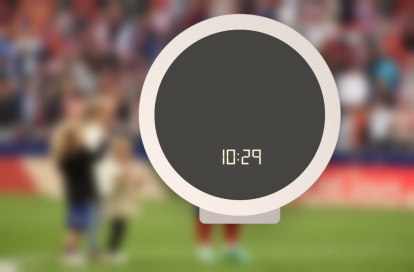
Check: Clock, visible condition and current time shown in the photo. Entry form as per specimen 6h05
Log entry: 10h29
